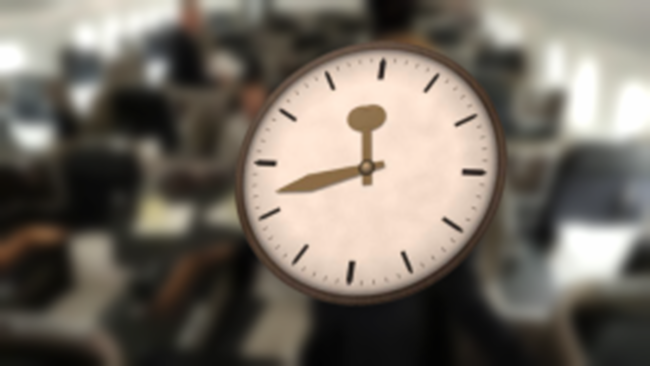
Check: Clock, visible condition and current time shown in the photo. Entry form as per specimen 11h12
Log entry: 11h42
